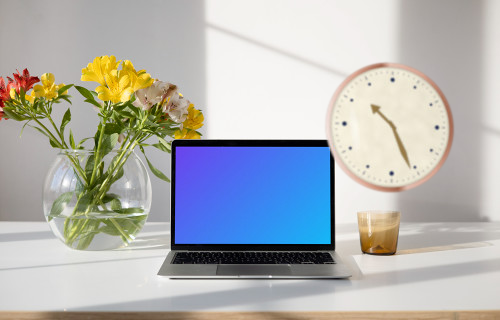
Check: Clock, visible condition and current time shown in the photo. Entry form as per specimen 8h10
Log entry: 10h26
